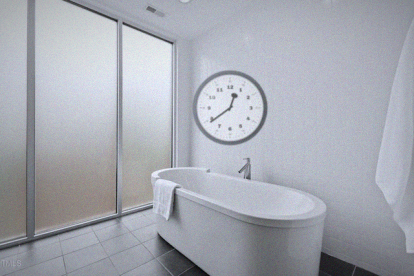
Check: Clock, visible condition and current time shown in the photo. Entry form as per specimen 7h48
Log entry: 12h39
